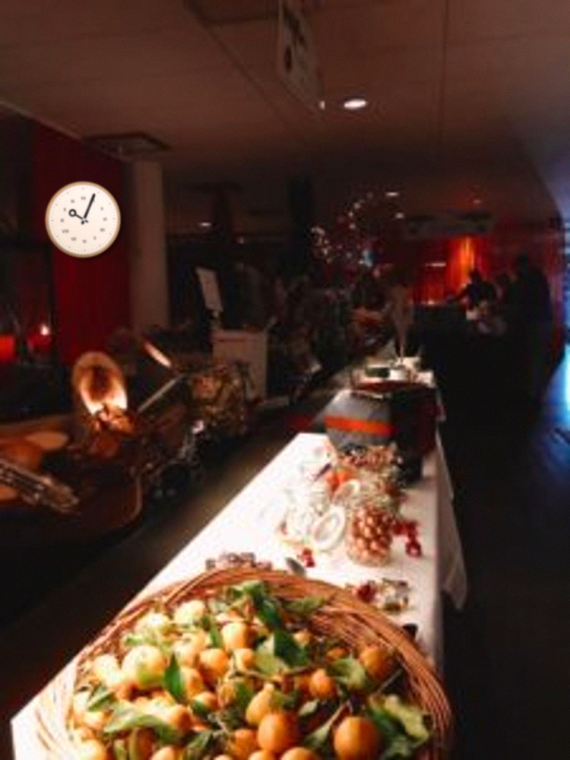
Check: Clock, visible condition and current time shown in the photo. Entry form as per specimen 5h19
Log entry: 10h04
